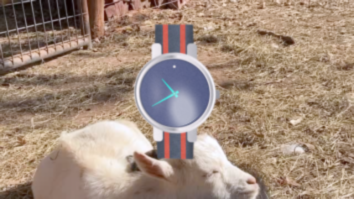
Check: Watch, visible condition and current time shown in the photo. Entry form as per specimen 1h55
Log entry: 10h40
